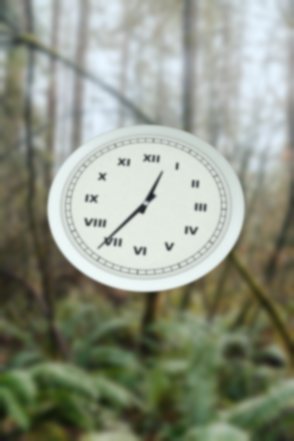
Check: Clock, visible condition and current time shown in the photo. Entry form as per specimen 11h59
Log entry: 12h36
